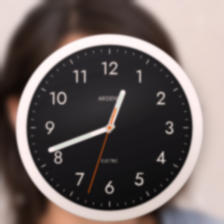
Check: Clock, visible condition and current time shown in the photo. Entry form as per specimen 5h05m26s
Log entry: 12h41m33s
